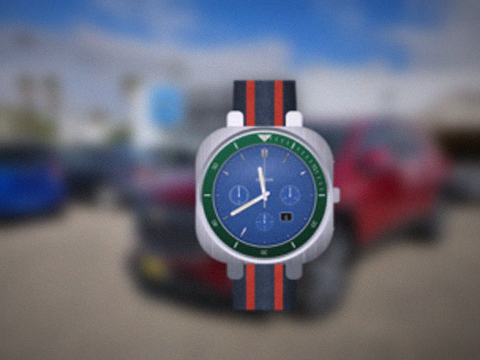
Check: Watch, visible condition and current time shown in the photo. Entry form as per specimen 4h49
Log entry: 11h40
